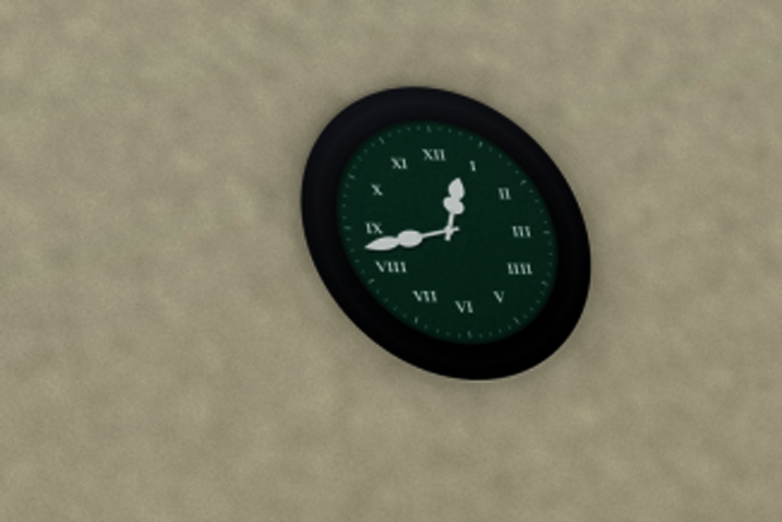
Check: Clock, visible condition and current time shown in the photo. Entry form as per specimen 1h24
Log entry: 12h43
